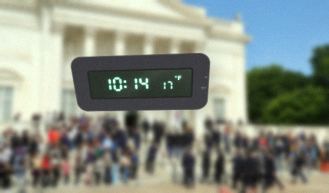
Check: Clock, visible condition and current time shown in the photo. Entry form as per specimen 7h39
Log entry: 10h14
